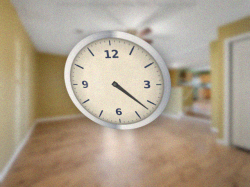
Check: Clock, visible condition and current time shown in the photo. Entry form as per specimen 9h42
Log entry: 4h22
